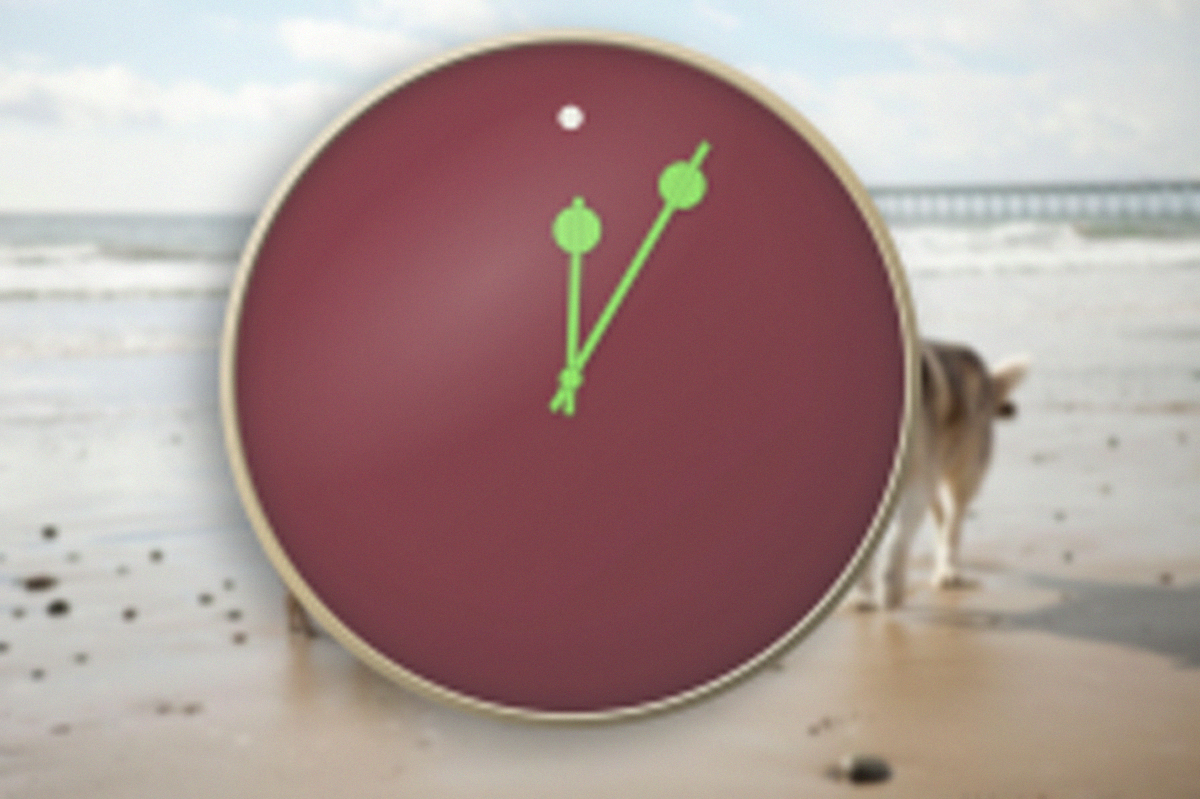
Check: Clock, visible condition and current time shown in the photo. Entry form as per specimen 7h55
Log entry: 12h05
